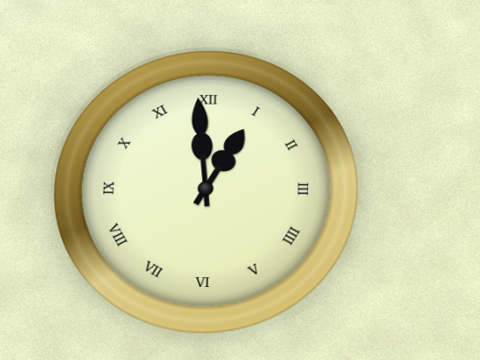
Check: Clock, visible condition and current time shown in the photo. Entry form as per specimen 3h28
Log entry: 12h59
